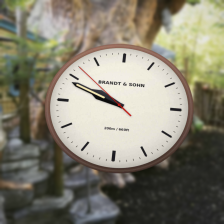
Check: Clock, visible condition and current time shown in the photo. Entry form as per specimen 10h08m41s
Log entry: 9h48m52s
